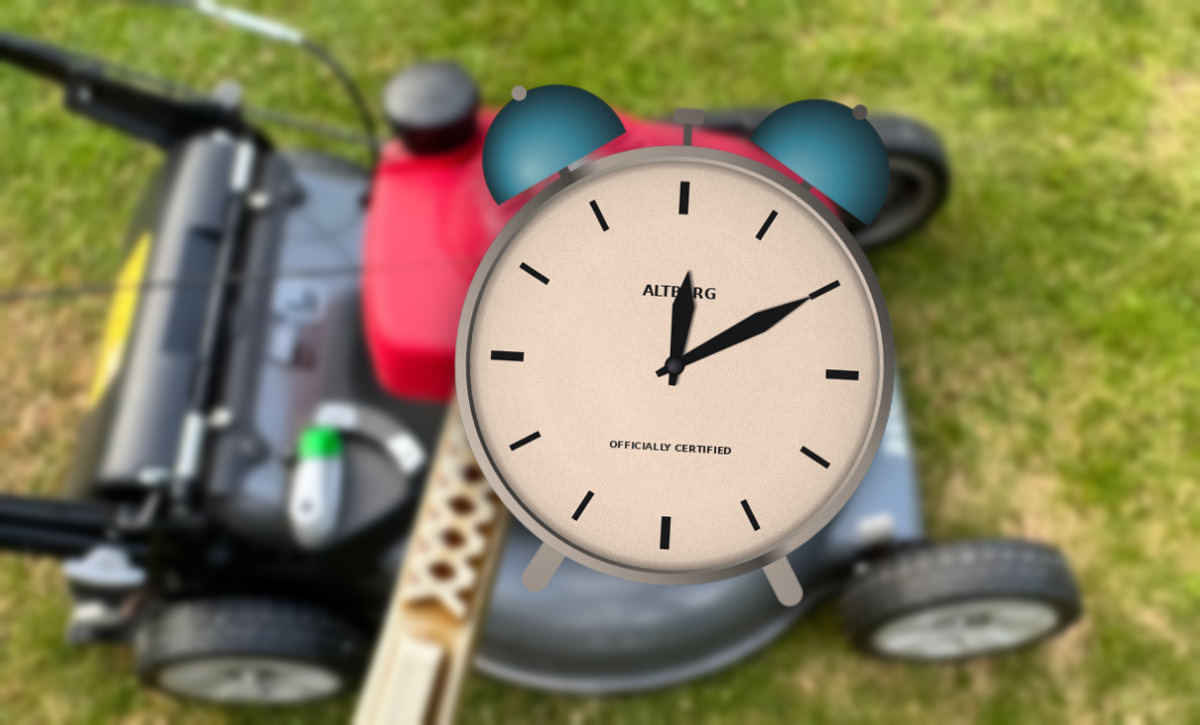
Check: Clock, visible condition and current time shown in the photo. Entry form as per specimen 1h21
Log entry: 12h10
